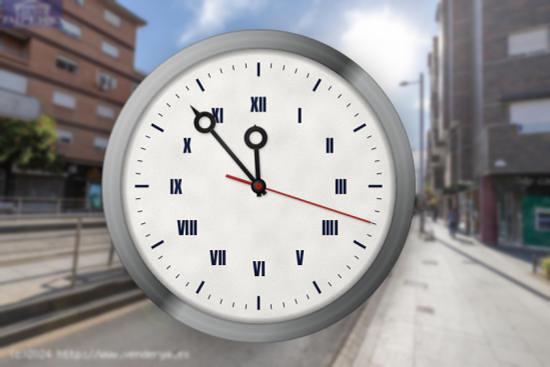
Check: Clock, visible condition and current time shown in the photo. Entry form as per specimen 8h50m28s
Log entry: 11h53m18s
